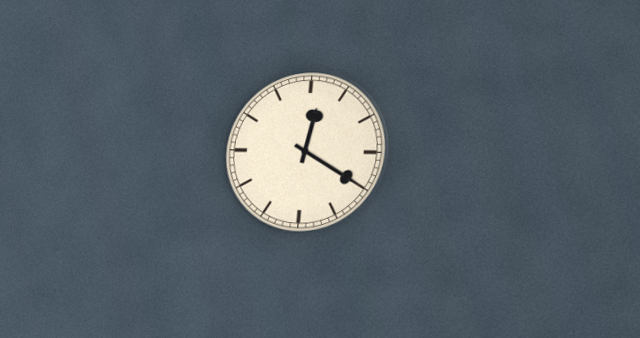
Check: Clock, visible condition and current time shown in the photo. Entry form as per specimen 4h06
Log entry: 12h20
